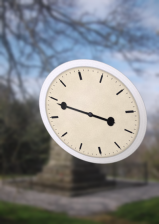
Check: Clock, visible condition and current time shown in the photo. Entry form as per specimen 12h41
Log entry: 3h49
